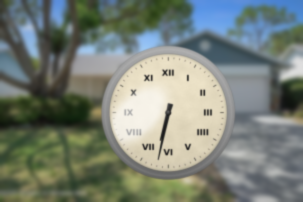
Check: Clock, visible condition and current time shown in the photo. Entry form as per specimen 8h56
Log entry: 6h32
